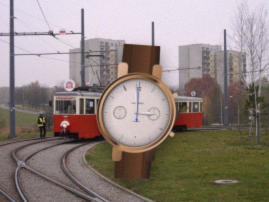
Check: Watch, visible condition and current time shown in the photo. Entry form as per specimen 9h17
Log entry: 2h59
